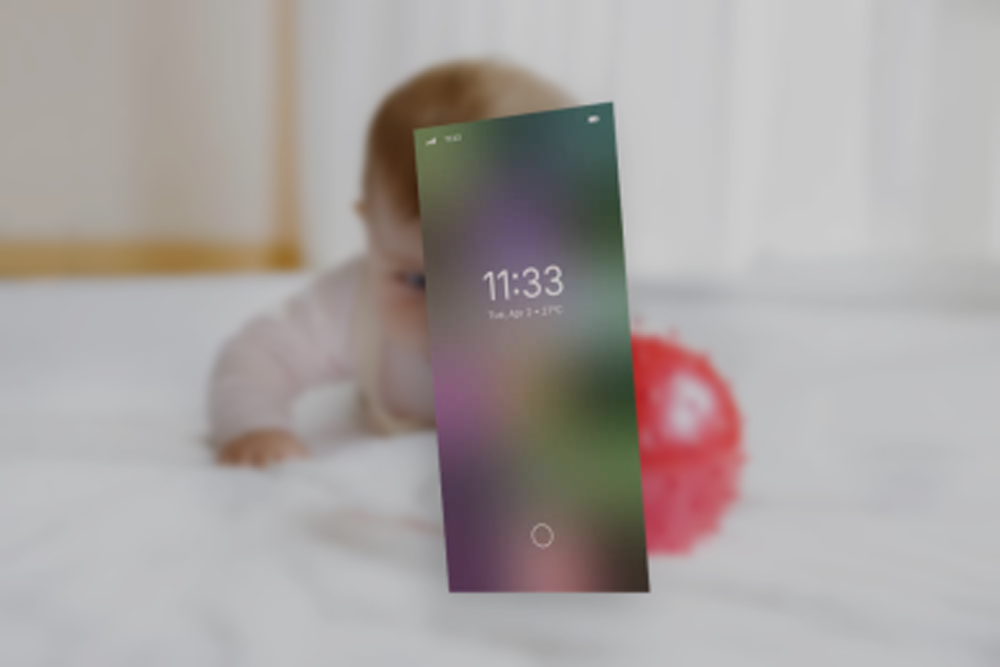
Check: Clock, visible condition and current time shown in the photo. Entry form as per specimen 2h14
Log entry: 11h33
